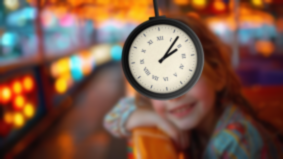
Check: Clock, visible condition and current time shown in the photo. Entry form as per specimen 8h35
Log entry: 2h07
